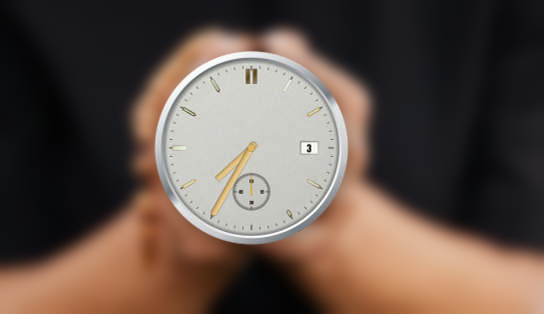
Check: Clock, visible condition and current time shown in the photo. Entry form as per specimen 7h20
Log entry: 7h35
